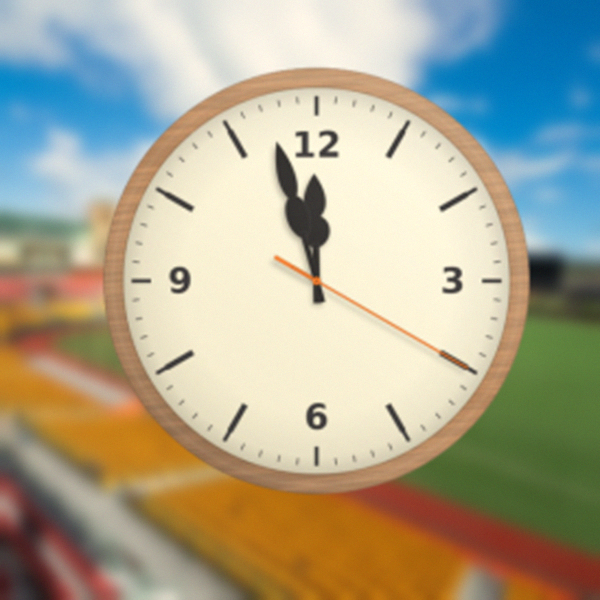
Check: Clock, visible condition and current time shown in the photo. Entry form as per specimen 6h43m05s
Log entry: 11h57m20s
